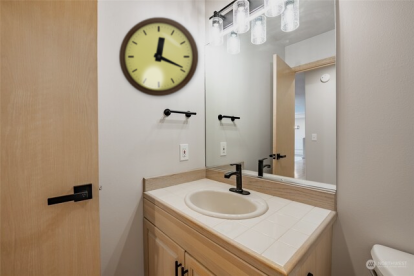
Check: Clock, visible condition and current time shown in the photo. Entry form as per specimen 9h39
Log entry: 12h19
